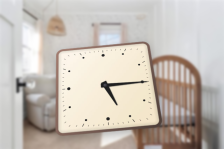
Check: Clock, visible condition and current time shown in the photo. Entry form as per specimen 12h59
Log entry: 5h15
